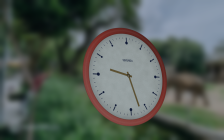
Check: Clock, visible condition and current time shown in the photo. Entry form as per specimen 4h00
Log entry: 9h27
